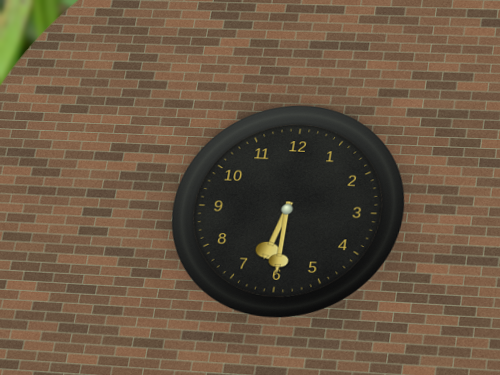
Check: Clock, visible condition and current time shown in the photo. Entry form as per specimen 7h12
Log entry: 6h30
